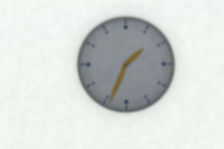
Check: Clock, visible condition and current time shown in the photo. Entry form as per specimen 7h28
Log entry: 1h34
